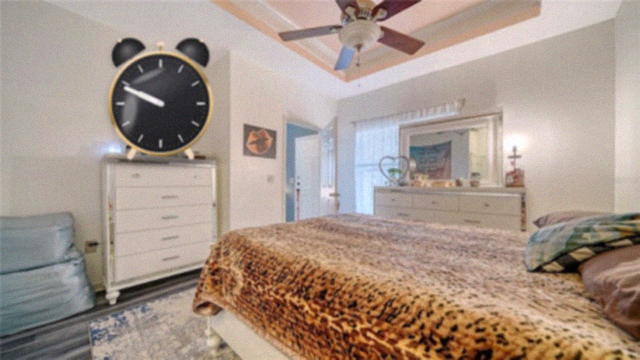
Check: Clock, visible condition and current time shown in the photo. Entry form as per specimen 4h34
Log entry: 9h49
